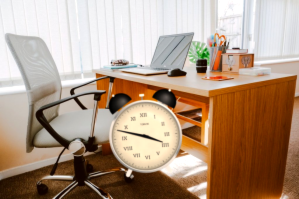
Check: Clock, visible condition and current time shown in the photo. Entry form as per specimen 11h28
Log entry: 3h48
